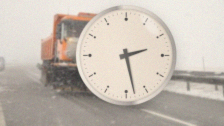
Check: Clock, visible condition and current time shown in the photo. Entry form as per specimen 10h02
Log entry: 2h28
